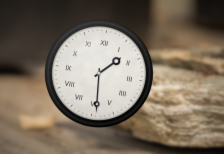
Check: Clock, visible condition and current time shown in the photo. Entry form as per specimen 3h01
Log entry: 1h29
